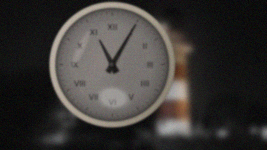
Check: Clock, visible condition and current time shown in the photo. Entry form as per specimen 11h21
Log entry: 11h05
